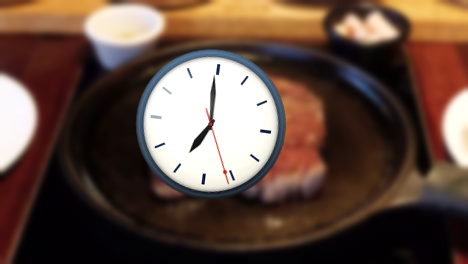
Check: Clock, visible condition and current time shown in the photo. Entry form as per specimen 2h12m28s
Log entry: 6h59m26s
